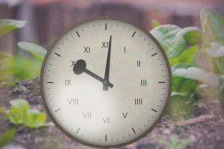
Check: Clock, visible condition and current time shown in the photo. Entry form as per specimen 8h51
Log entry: 10h01
